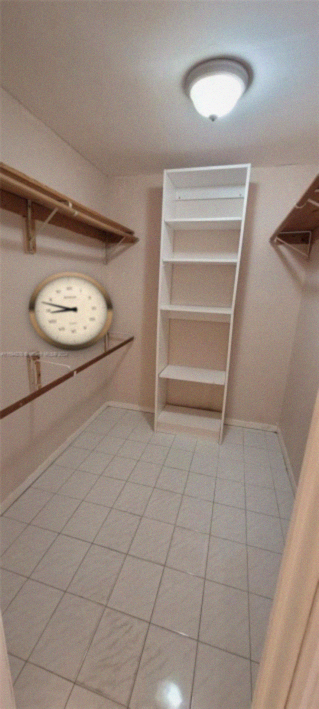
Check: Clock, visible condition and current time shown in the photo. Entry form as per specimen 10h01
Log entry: 8h48
